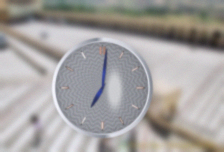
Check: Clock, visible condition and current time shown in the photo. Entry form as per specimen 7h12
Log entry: 7h01
